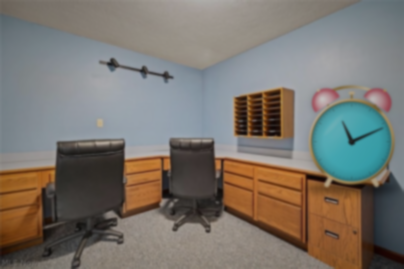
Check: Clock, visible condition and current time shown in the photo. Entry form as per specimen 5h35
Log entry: 11h11
